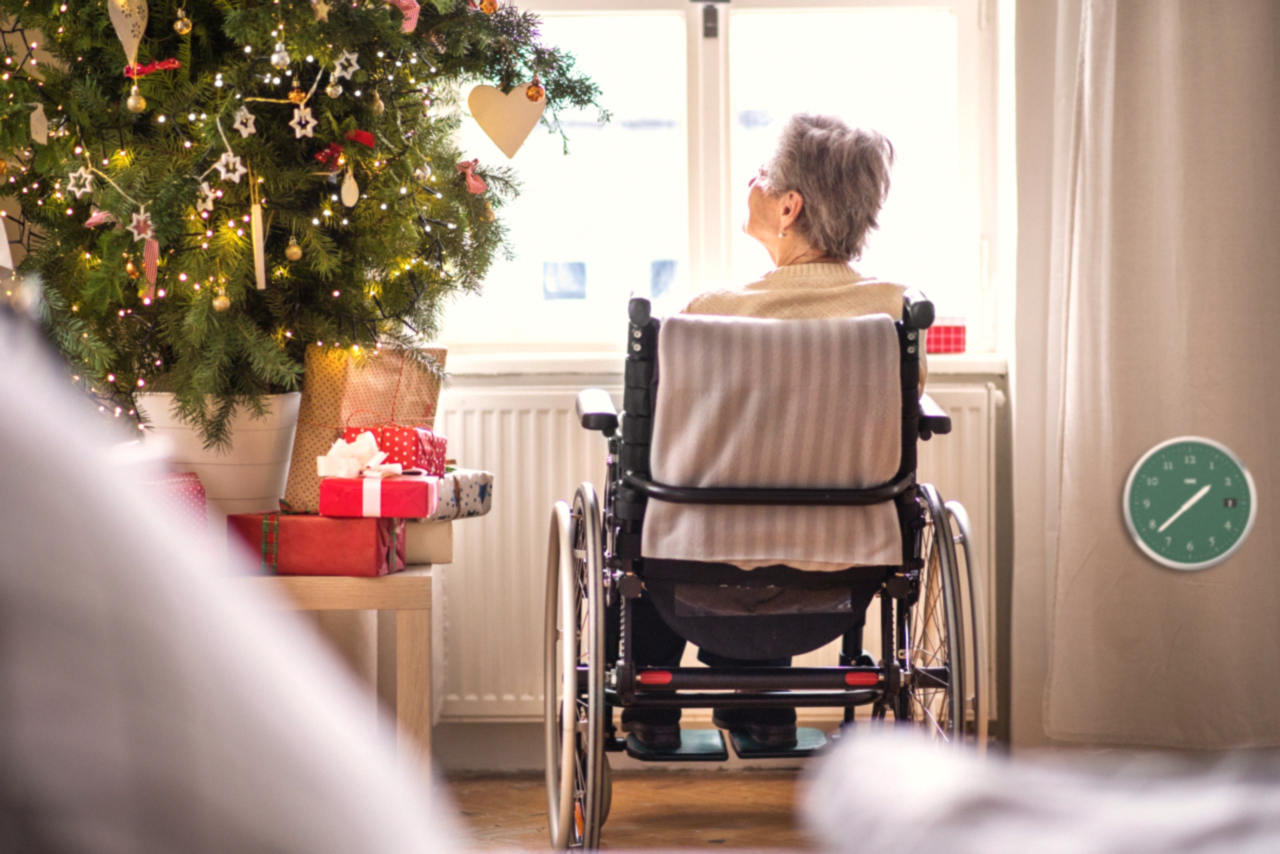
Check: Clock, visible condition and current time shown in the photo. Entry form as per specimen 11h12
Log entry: 1h38
